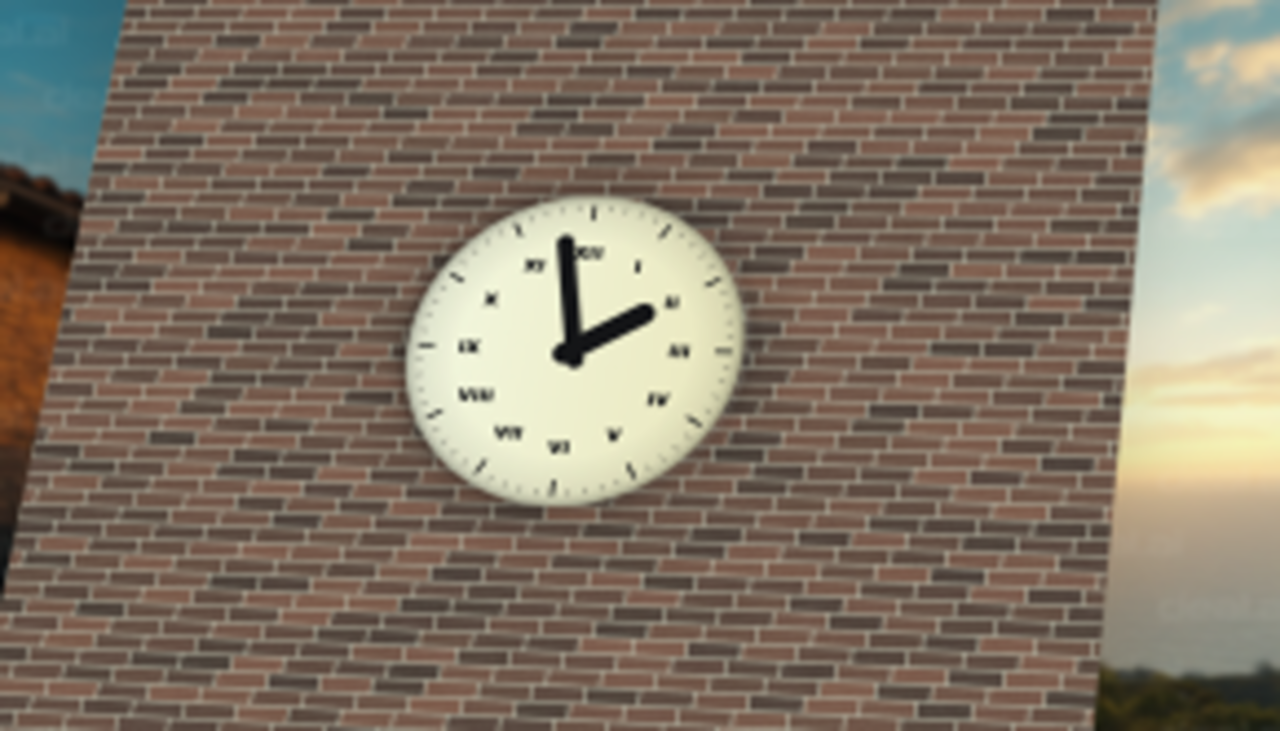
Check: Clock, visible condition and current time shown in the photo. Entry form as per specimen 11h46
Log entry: 1h58
